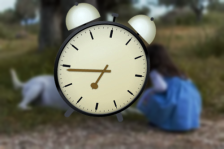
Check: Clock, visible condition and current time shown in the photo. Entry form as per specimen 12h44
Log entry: 6h44
